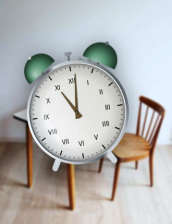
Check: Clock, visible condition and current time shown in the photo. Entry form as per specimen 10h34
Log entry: 11h01
